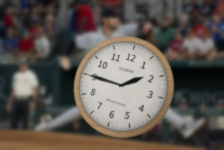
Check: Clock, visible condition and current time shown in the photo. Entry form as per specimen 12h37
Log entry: 1h45
